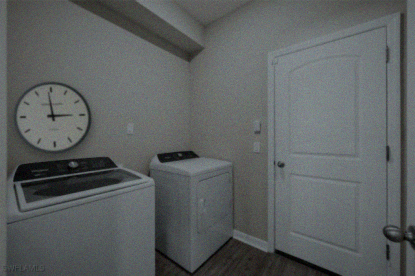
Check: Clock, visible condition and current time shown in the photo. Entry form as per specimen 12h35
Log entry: 2h59
